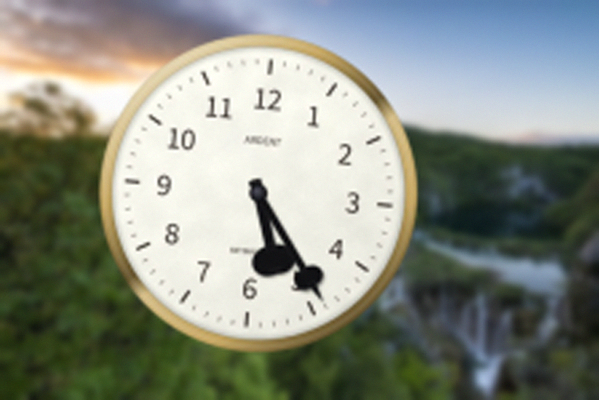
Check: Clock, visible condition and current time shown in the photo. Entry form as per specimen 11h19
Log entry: 5h24
